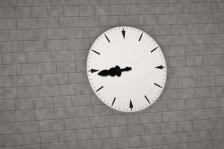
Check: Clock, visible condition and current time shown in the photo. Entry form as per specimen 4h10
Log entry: 8h44
